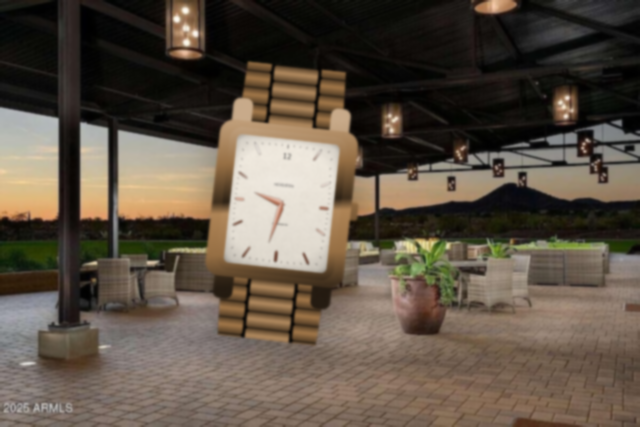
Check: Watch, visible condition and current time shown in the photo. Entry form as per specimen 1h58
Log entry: 9h32
